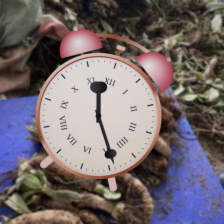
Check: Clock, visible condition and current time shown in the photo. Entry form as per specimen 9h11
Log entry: 11h24
